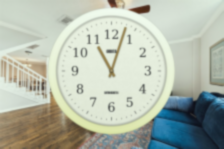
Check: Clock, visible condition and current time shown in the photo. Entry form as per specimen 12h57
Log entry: 11h03
